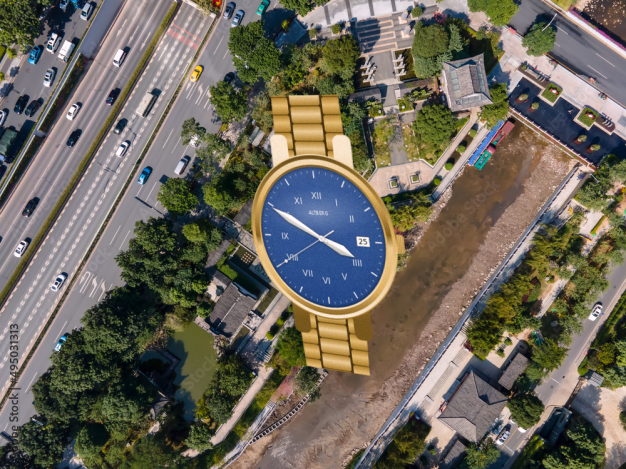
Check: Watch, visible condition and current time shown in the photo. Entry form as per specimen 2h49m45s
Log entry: 3h49m40s
